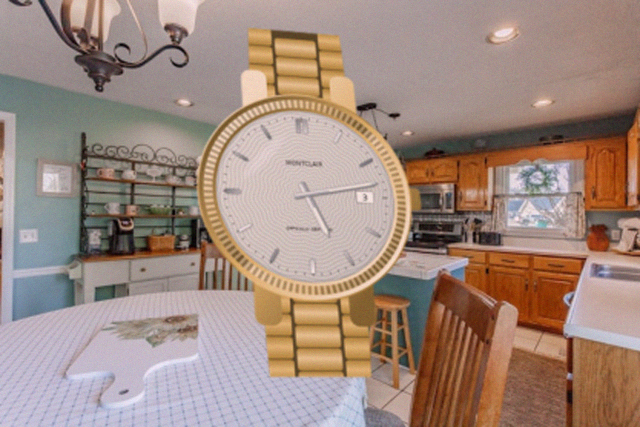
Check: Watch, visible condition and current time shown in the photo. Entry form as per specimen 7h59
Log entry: 5h13
